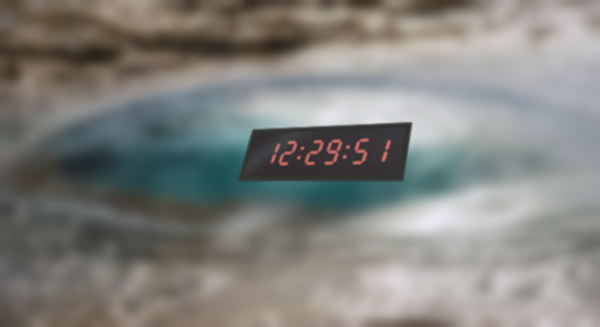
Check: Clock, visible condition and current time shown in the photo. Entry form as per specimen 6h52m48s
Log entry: 12h29m51s
